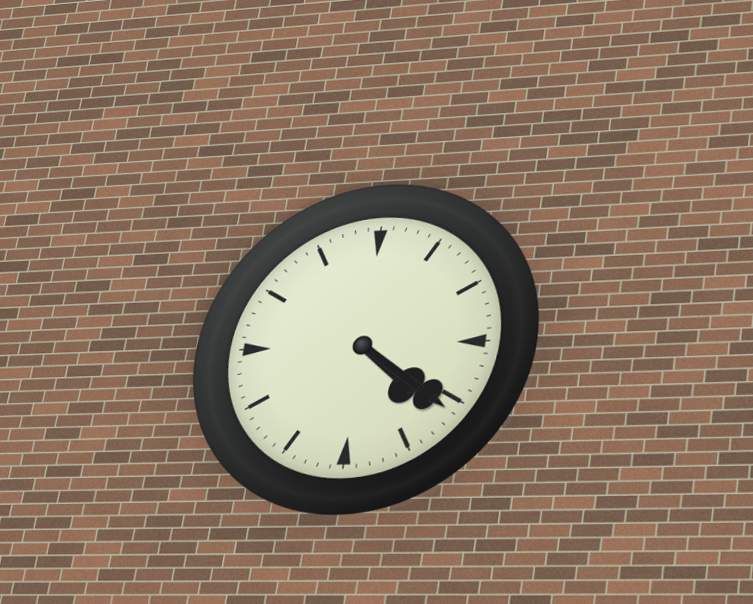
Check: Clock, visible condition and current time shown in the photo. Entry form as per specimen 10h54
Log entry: 4h21
